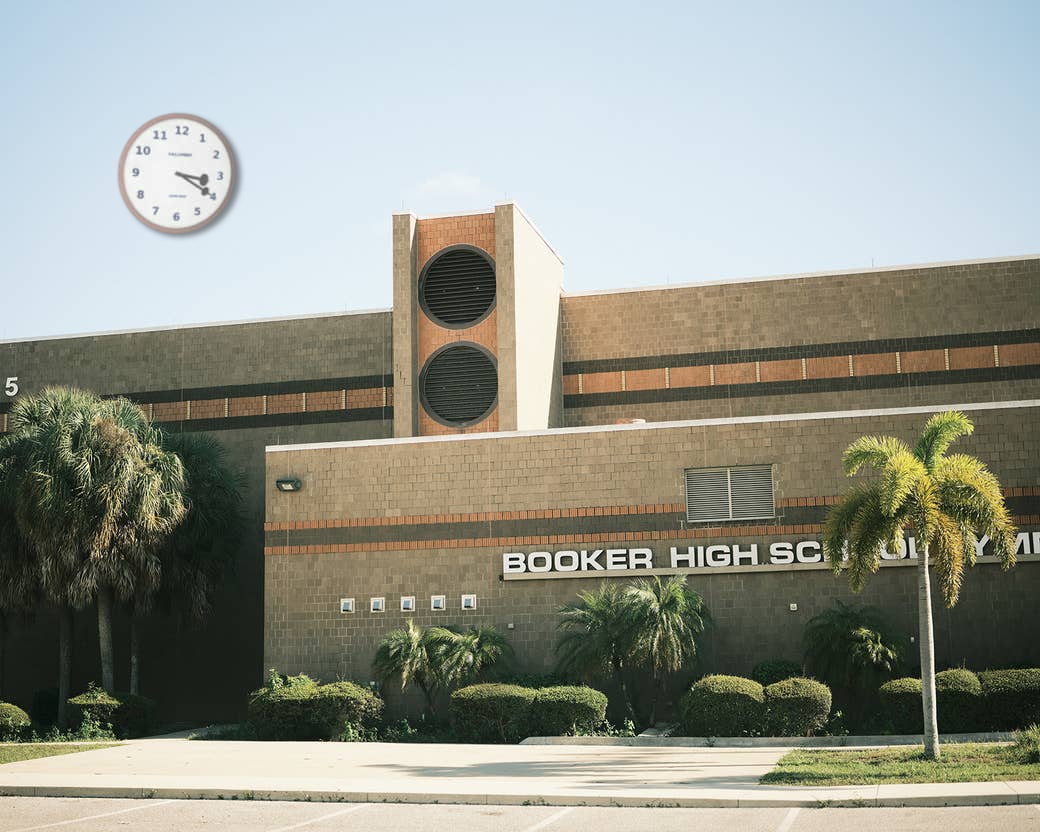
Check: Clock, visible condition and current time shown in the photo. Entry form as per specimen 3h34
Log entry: 3h20
